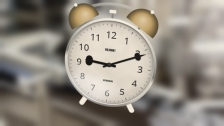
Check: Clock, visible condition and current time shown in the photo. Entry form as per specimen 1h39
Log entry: 9h11
